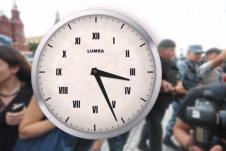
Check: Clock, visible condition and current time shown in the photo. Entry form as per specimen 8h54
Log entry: 3h26
